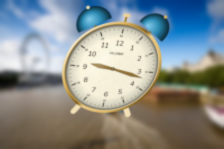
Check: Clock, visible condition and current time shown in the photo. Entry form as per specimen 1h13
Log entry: 9h17
